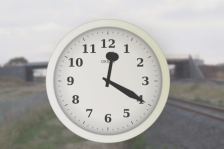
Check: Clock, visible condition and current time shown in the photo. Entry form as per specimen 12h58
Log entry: 12h20
